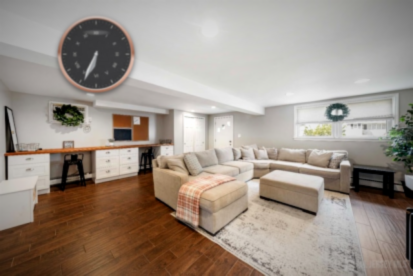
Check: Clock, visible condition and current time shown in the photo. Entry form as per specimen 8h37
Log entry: 6h34
